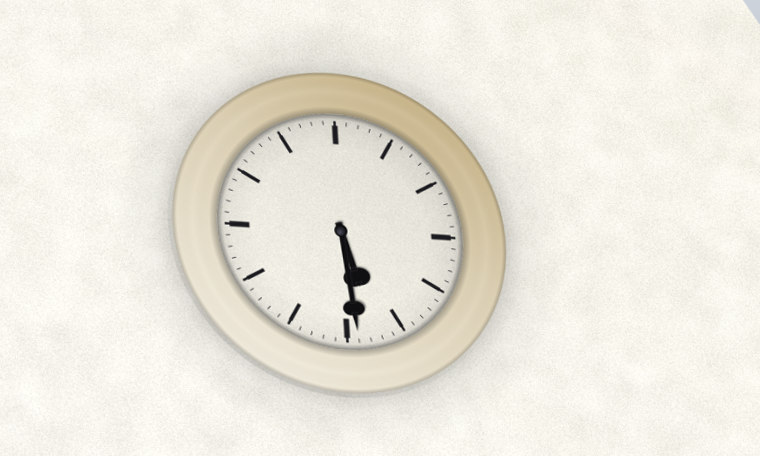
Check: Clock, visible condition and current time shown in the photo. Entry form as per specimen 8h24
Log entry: 5h29
